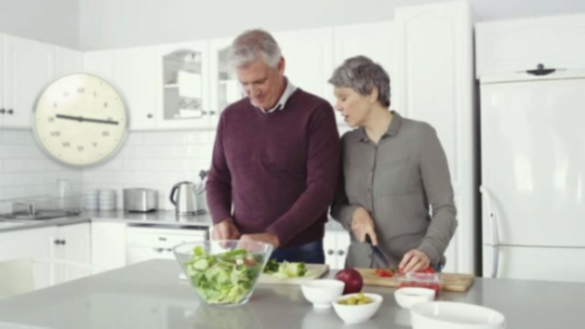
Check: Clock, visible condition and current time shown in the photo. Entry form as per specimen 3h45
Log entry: 9h16
